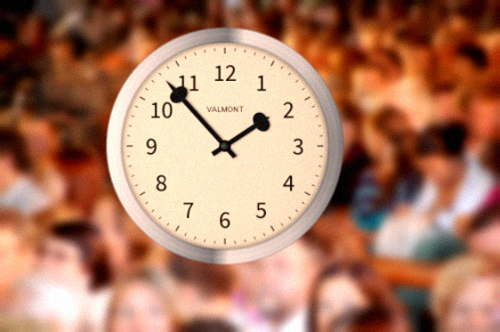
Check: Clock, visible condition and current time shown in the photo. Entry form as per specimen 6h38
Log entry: 1h53
